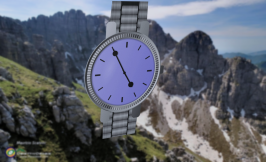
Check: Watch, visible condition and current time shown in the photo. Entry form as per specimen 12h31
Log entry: 4h55
